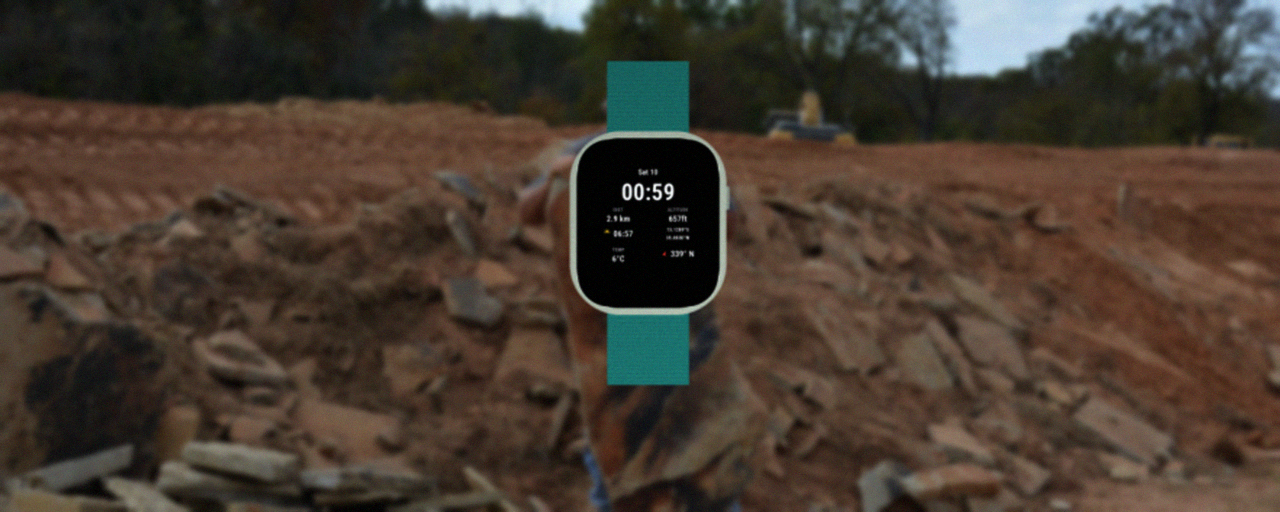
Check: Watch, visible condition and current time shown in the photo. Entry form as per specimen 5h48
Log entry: 0h59
